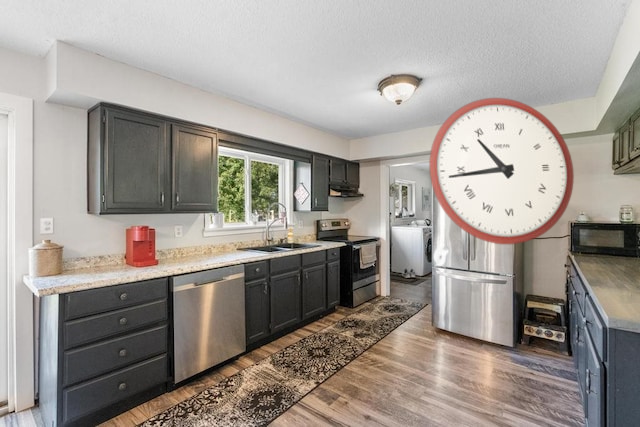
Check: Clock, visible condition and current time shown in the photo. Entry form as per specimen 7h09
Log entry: 10h44
